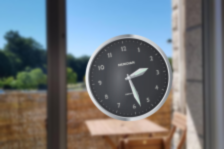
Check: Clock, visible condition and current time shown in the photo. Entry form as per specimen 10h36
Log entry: 2h28
